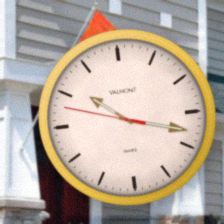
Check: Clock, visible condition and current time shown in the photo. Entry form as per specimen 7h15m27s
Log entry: 10h17m48s
